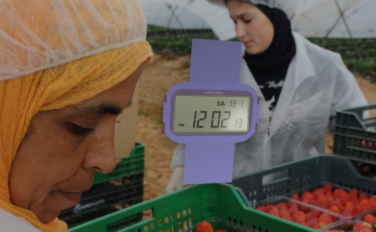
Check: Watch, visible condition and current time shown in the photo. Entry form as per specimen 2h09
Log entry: 12h02
